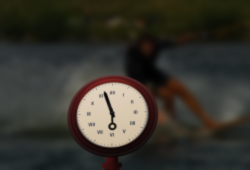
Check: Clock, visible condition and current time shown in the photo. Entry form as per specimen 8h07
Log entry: 5h57
